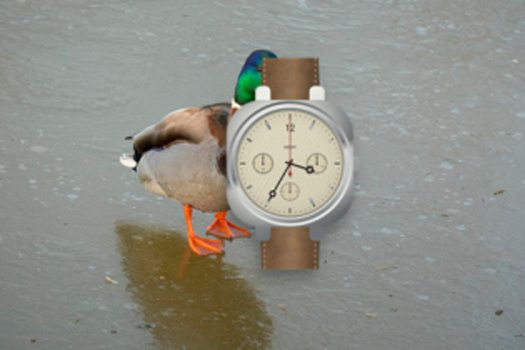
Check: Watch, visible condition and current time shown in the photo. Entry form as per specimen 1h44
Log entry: 3h35
